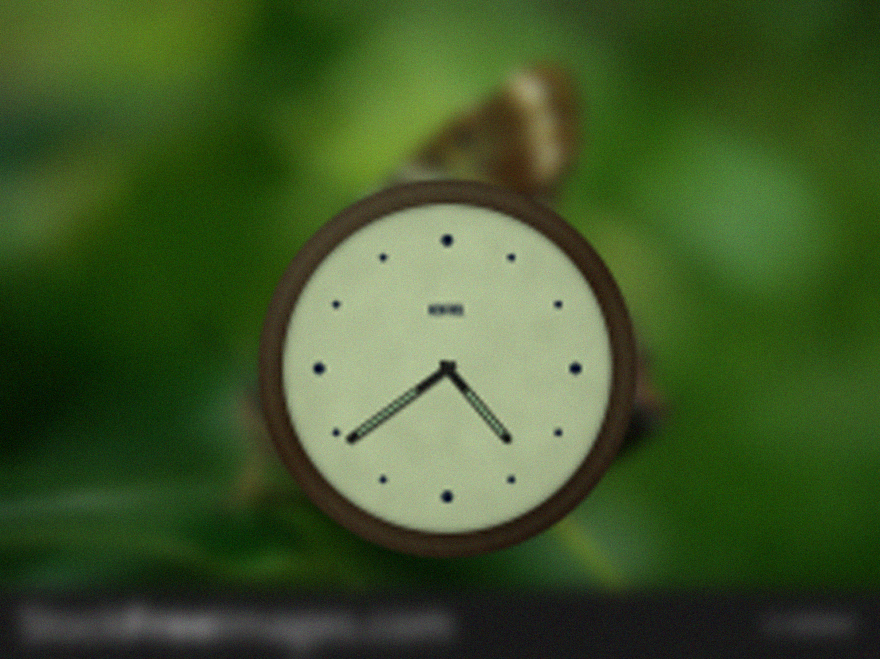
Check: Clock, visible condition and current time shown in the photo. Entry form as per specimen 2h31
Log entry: 4h39
